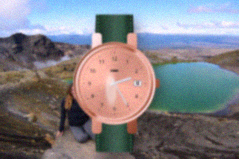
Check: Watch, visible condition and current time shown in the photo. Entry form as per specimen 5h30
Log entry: 2h25
